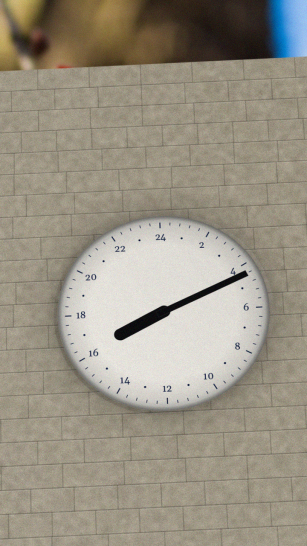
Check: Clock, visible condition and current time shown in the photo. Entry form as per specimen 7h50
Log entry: 16h11
